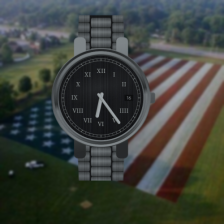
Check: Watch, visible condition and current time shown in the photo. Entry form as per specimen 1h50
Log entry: 6h24
